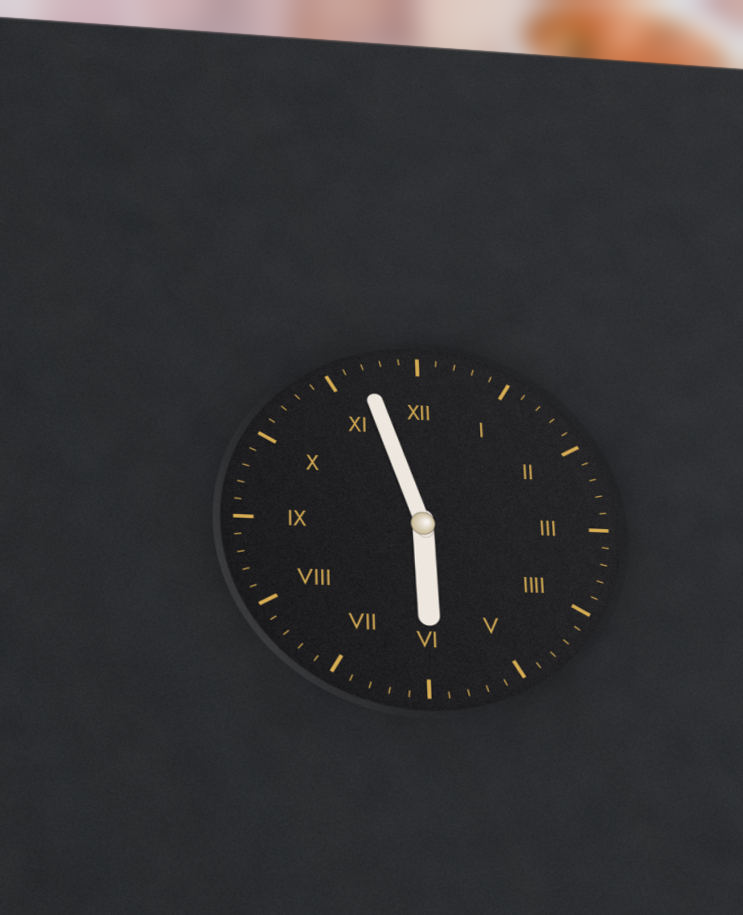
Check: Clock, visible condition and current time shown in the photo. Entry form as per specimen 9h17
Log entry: 5h57
